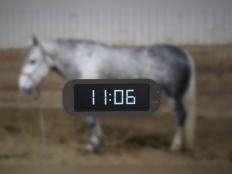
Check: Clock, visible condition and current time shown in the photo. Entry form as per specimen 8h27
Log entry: 11h06
